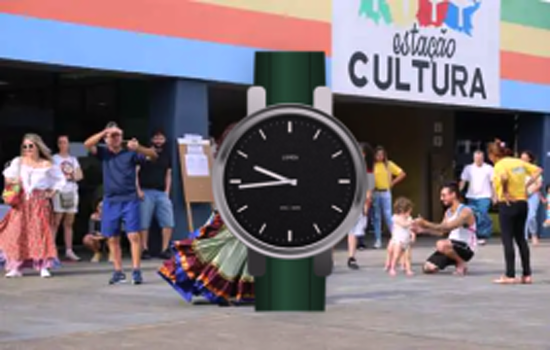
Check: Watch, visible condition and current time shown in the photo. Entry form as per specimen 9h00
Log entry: 9h44
